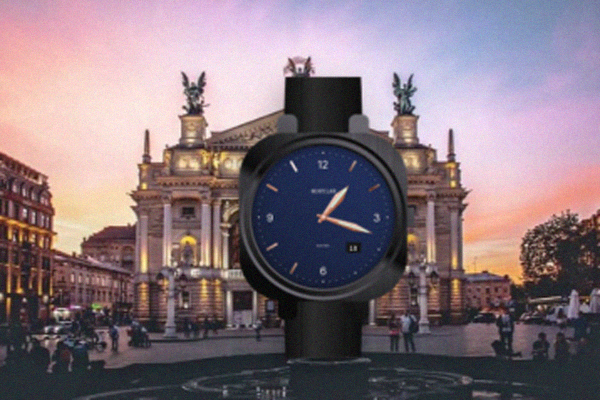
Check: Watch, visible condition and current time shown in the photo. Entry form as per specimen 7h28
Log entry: 1h18
